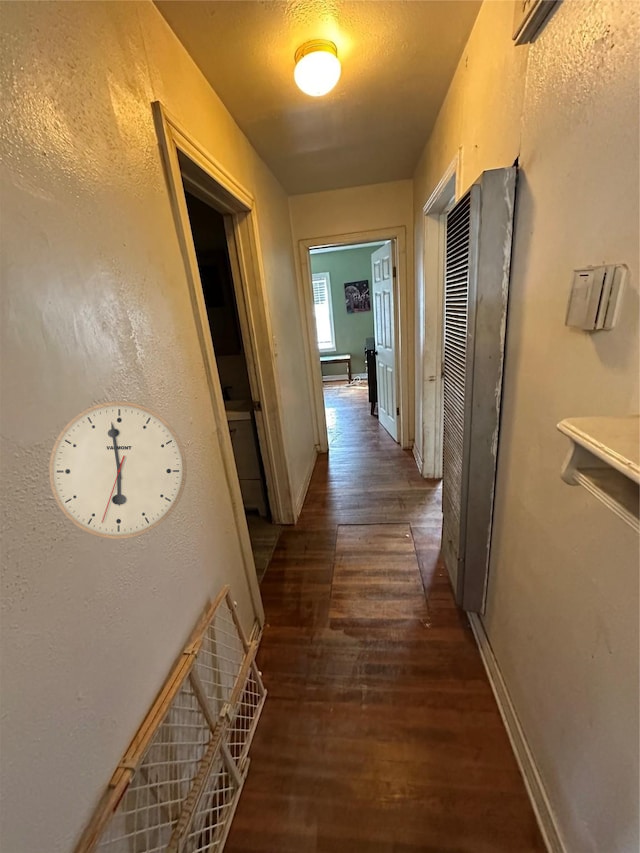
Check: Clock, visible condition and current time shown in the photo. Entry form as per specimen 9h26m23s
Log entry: 5h58m33s
